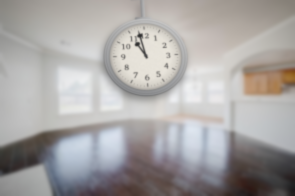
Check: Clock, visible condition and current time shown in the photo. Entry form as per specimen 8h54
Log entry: 10h58
